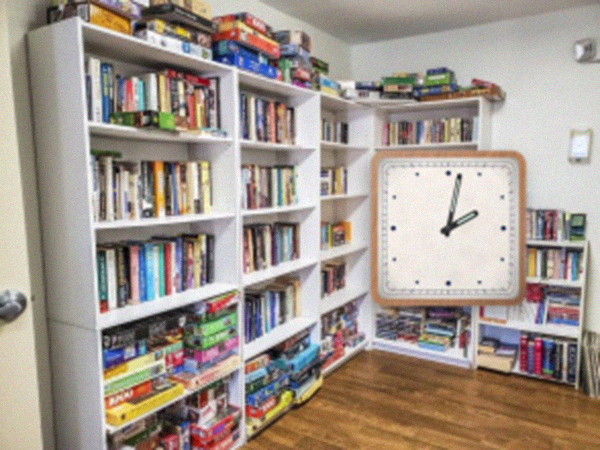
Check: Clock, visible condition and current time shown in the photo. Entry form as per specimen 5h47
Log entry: 2h02
